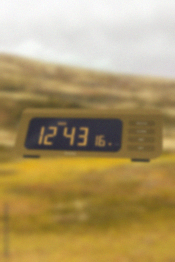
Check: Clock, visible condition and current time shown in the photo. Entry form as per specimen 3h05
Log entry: 12h43
